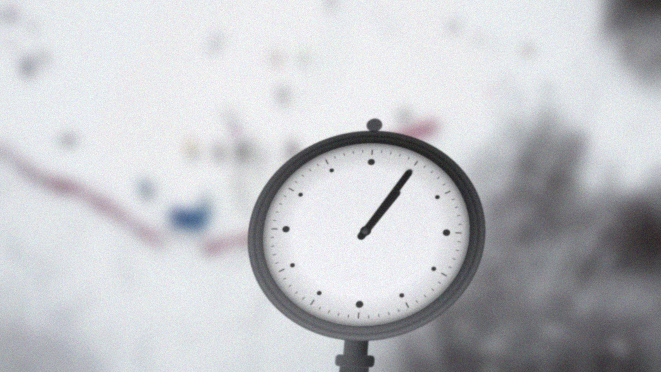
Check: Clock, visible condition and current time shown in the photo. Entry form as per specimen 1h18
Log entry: 1h05
